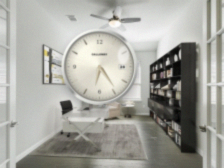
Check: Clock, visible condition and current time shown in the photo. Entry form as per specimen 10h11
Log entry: 6h24
